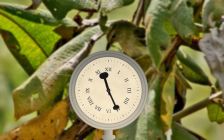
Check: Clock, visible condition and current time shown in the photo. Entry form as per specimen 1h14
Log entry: 11h26
